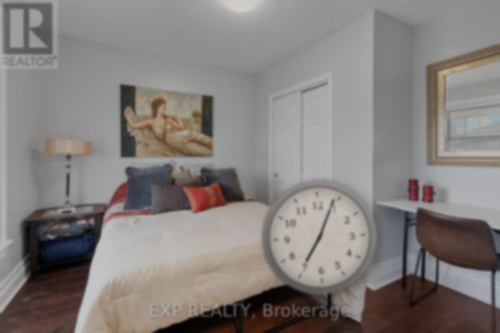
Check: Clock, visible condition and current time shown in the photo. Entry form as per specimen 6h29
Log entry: 7h04
